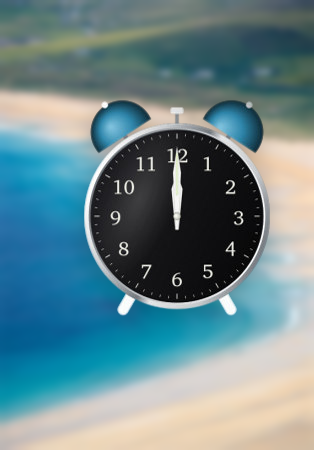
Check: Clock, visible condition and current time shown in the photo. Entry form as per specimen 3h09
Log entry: 12h00
